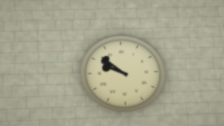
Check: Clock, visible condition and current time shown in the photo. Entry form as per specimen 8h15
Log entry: 9h52
